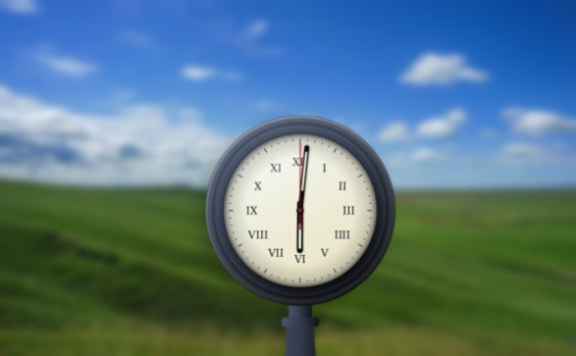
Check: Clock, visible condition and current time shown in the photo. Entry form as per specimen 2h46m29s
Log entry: 6h01m00s
